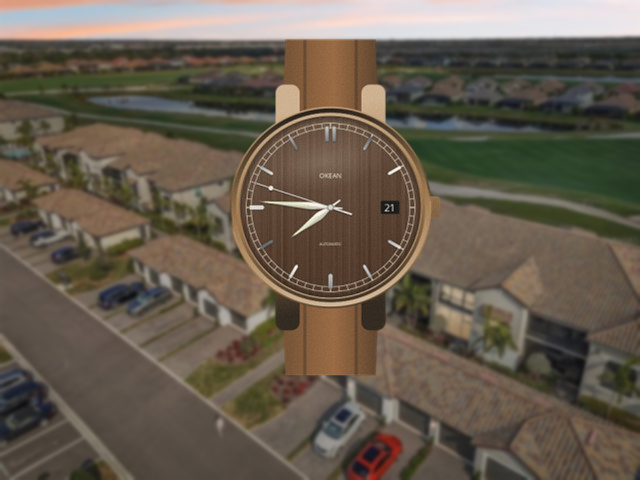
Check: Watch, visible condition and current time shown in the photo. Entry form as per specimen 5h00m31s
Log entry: 7h45m48s
